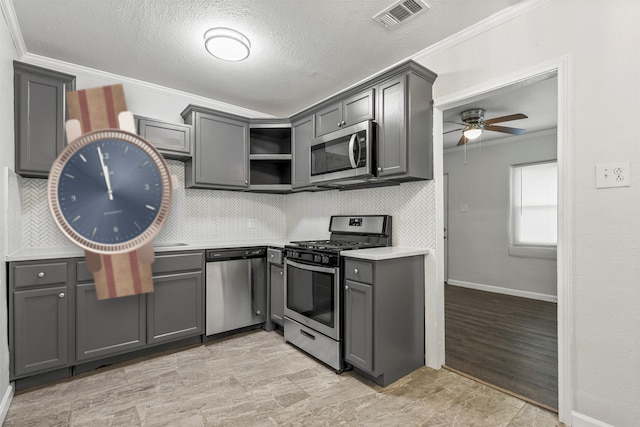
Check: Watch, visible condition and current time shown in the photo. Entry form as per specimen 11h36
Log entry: 11h59
